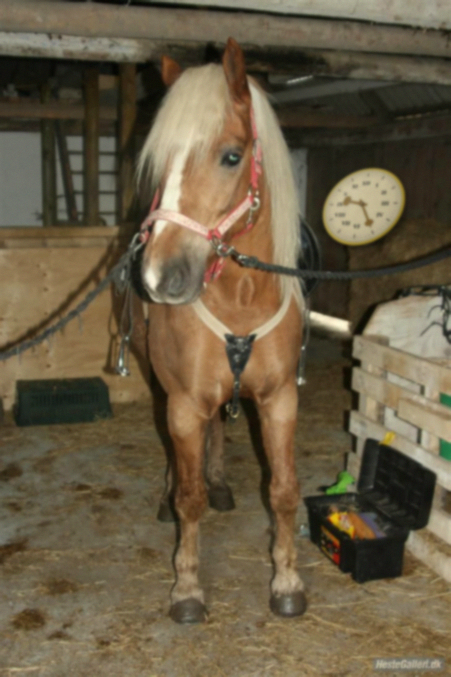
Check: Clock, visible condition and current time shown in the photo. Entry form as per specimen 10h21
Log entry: 9h25
